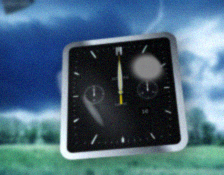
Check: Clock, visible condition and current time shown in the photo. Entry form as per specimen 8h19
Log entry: 12h00
